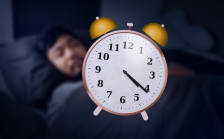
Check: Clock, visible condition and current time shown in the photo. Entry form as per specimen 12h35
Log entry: 4h21
